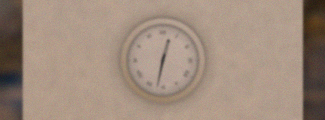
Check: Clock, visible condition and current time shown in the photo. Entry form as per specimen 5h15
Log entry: 12h32
